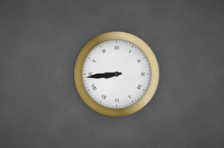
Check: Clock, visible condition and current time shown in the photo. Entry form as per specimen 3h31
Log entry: 8h44
